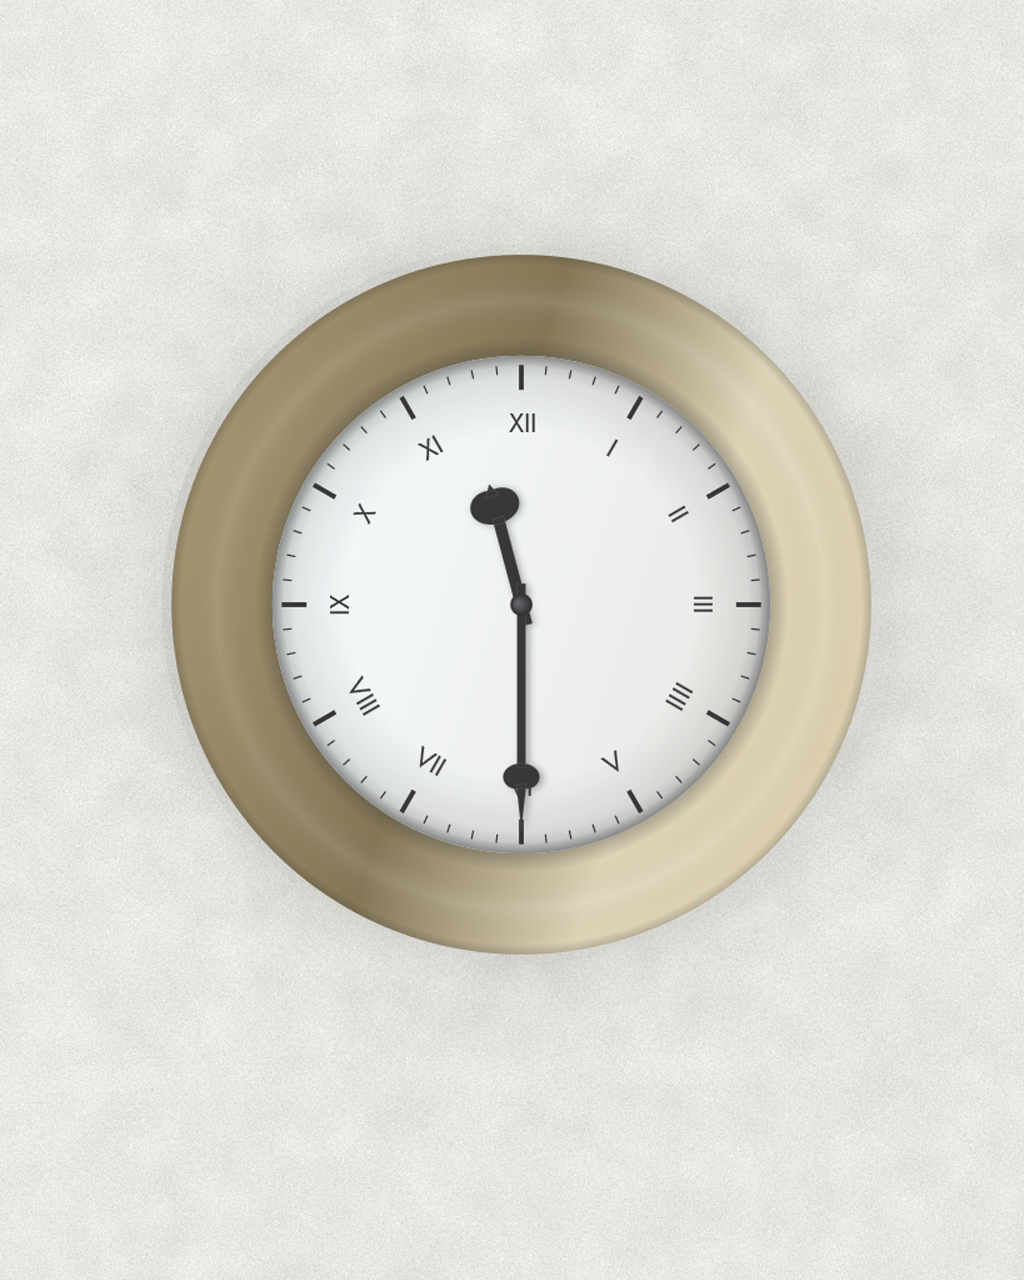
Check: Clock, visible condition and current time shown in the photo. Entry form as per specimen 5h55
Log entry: 11h30
